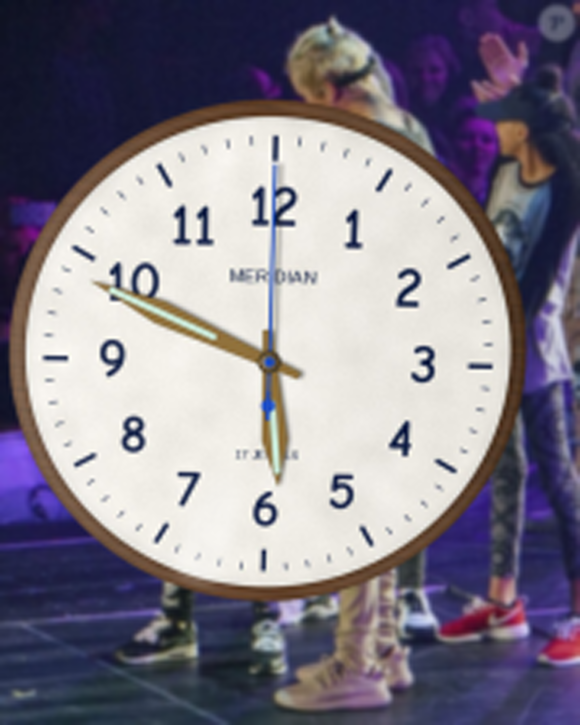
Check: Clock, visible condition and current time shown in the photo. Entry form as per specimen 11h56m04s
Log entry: 5h49m00s
